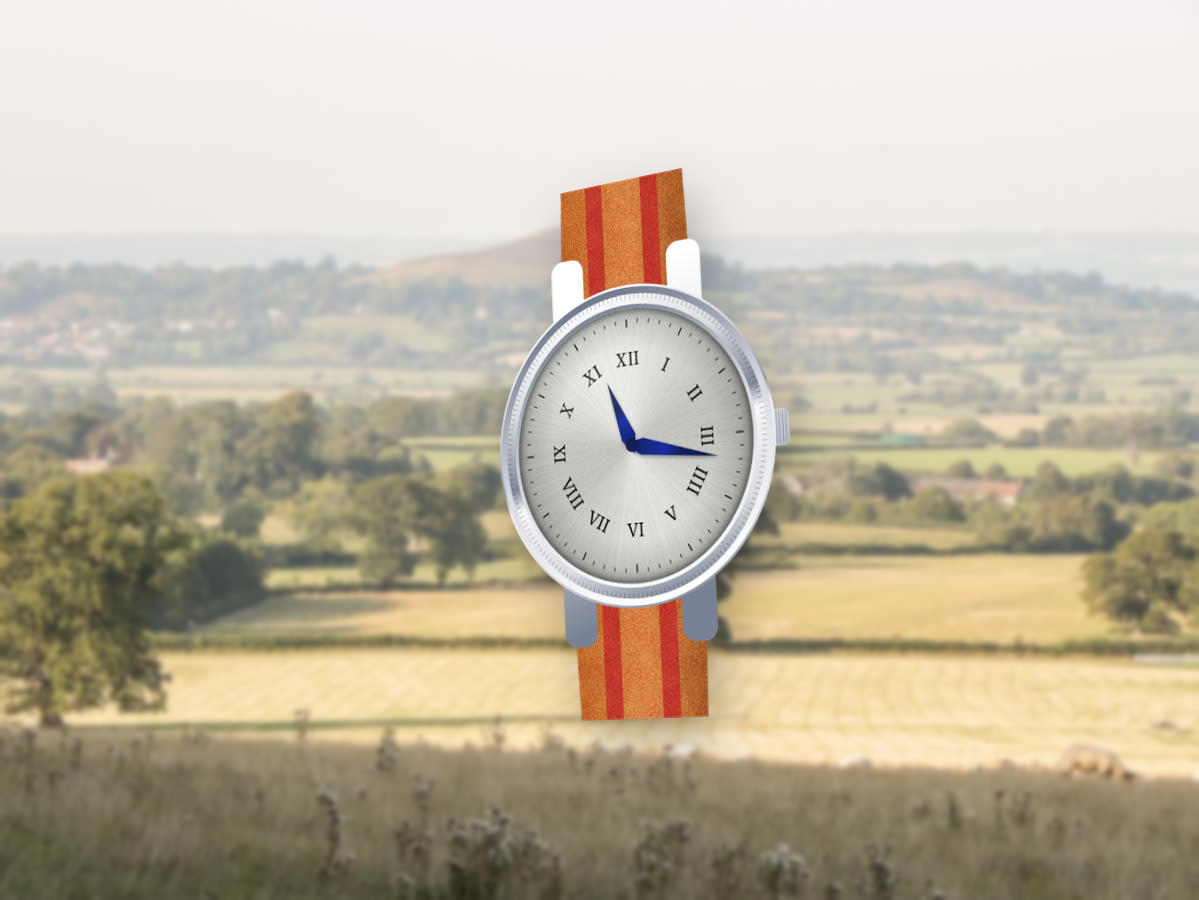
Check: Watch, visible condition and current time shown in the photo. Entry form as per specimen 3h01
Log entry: 11h17
